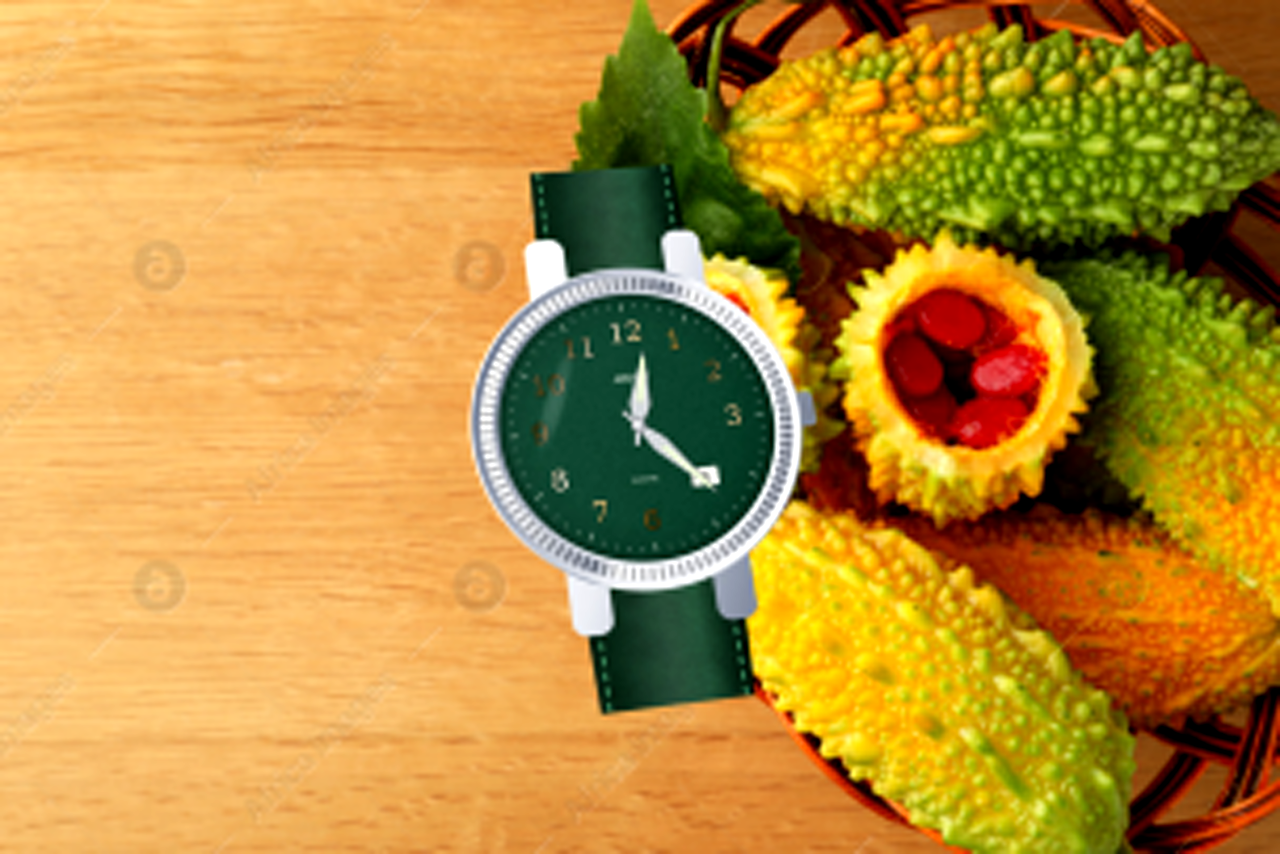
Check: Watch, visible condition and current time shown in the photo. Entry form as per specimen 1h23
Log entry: 12h23
